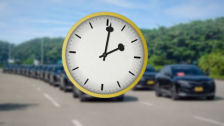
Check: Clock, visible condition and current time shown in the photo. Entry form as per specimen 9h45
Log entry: 2h01
